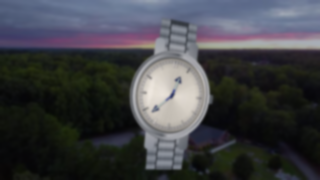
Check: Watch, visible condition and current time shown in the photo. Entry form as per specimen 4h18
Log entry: 12h38
